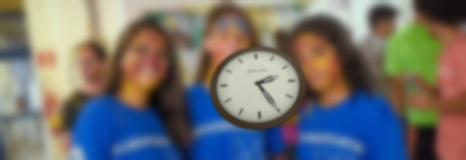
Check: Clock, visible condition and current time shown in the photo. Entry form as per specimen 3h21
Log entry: 2h25
